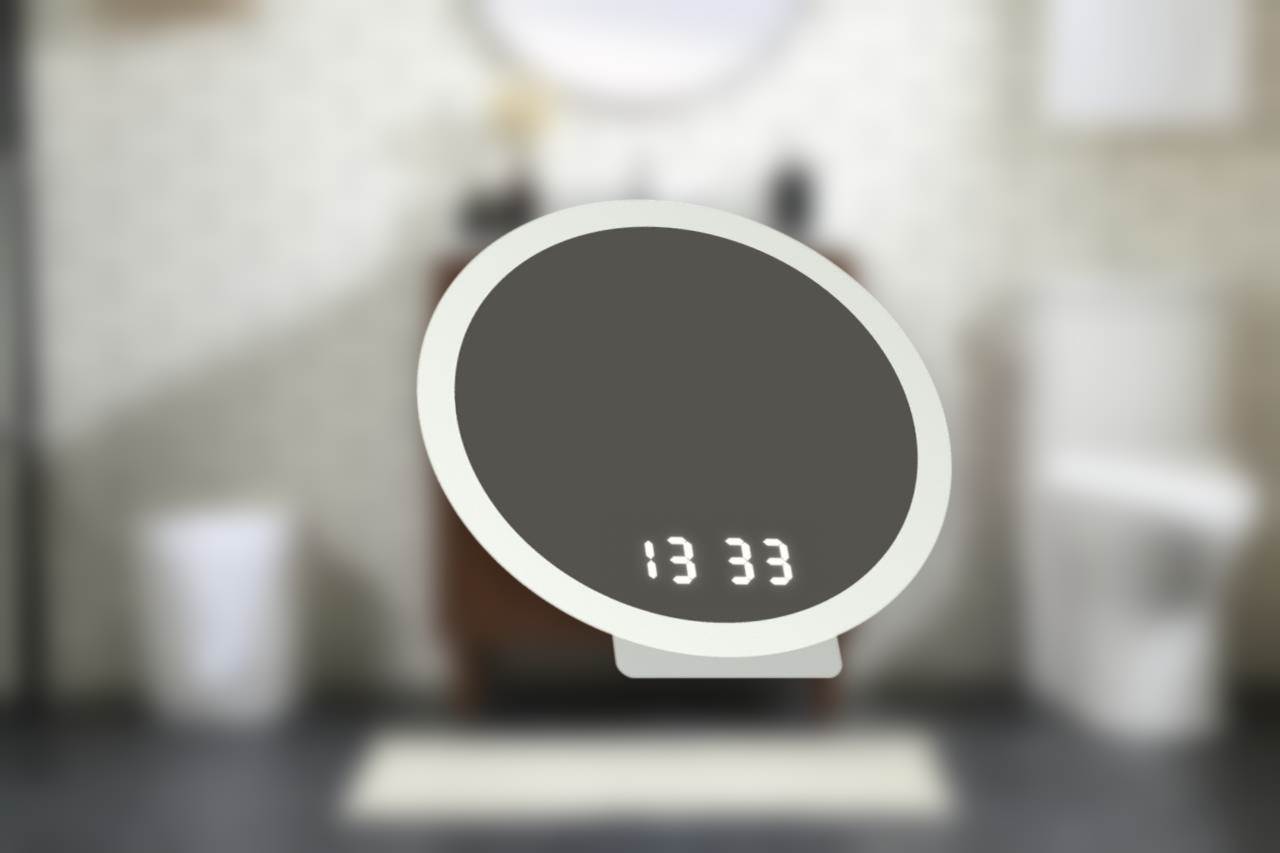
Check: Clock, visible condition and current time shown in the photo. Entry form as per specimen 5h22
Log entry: 13h33
